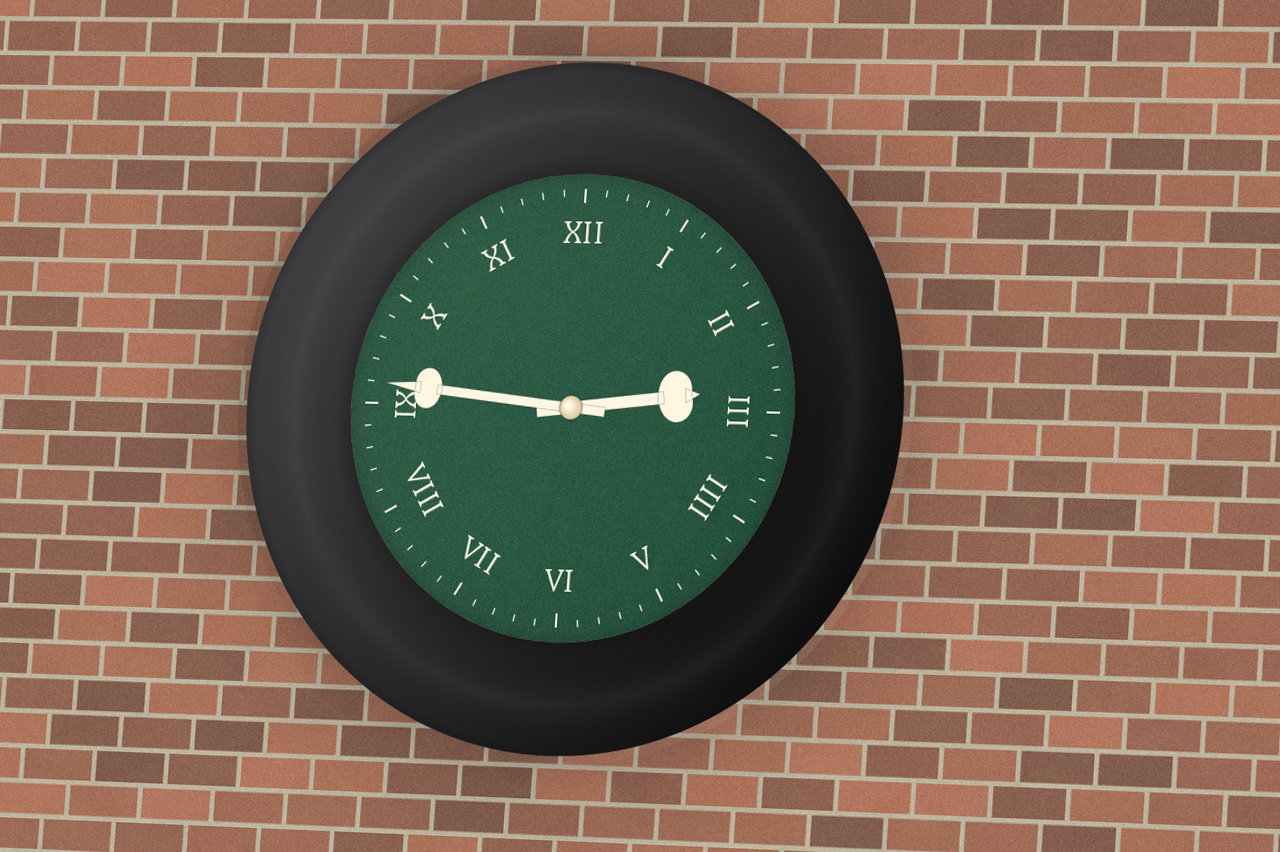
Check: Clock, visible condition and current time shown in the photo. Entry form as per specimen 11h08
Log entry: 2h46
